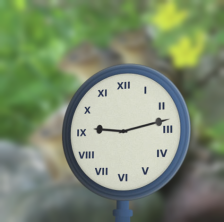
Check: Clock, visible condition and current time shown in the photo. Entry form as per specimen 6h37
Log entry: 9h13
